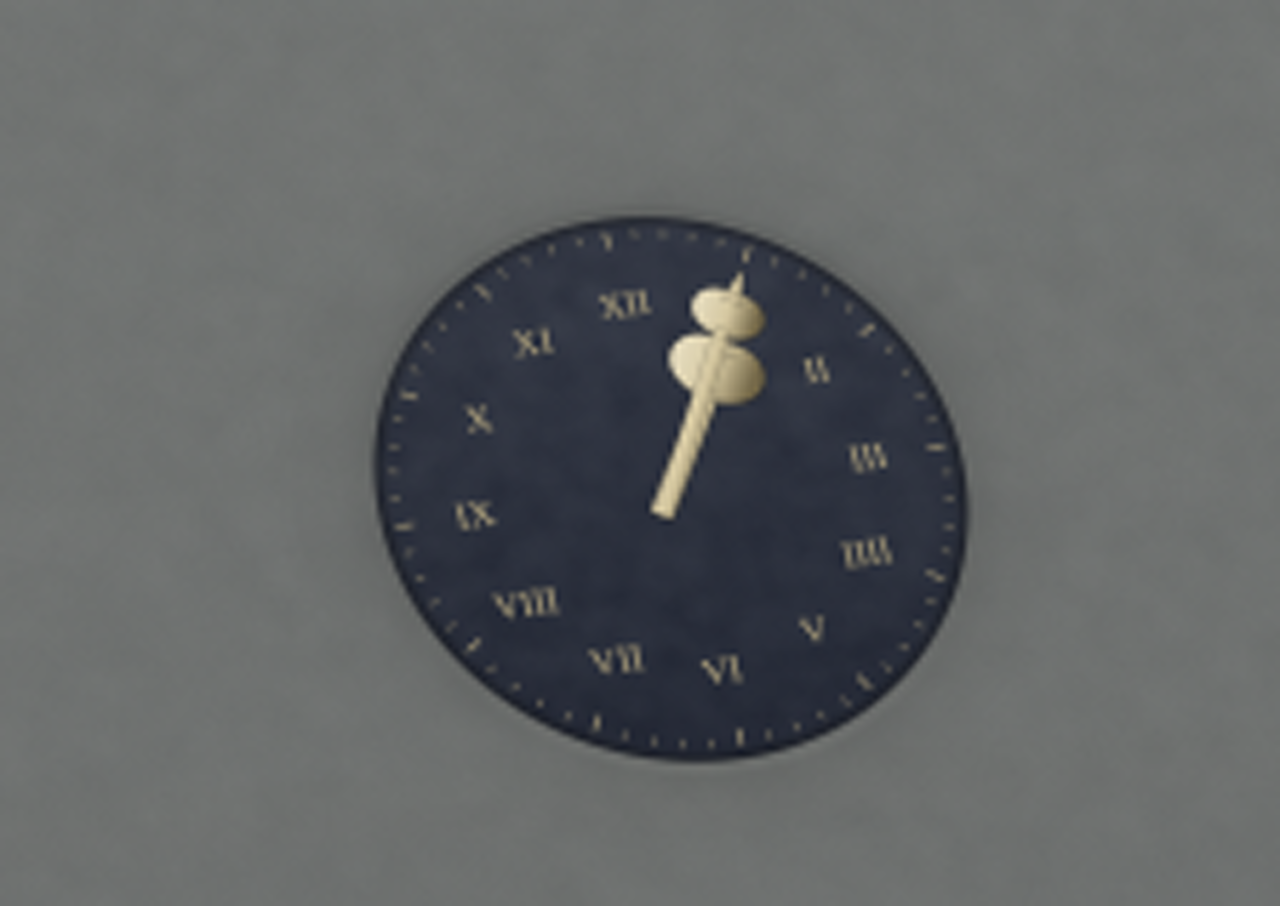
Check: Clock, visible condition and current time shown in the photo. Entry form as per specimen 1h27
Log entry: 1h05
